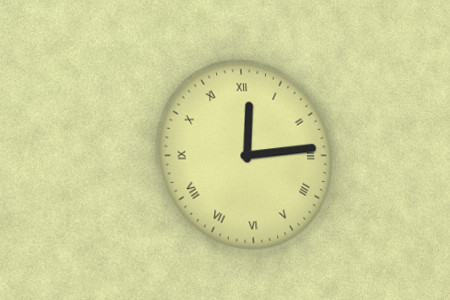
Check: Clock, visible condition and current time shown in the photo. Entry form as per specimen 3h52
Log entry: 12h14
